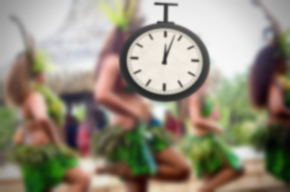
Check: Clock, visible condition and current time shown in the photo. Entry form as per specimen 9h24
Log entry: 12h03
